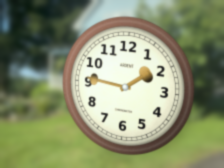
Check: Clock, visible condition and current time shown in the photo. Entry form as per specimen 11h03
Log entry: 1h46
